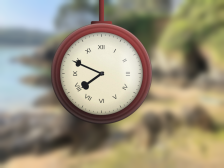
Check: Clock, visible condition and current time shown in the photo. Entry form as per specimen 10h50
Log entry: 7h49
